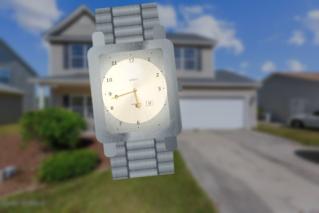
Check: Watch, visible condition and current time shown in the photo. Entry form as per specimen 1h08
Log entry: 5h43
